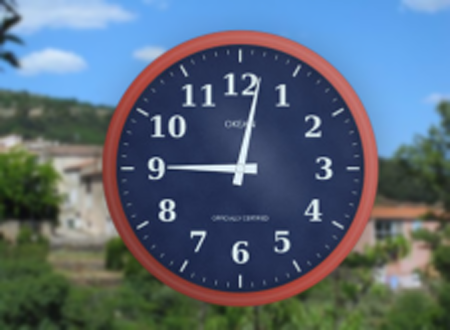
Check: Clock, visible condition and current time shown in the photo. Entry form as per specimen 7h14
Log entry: 9h02
